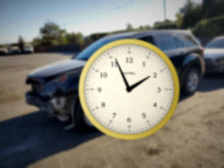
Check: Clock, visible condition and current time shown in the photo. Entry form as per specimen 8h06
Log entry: 1h56
